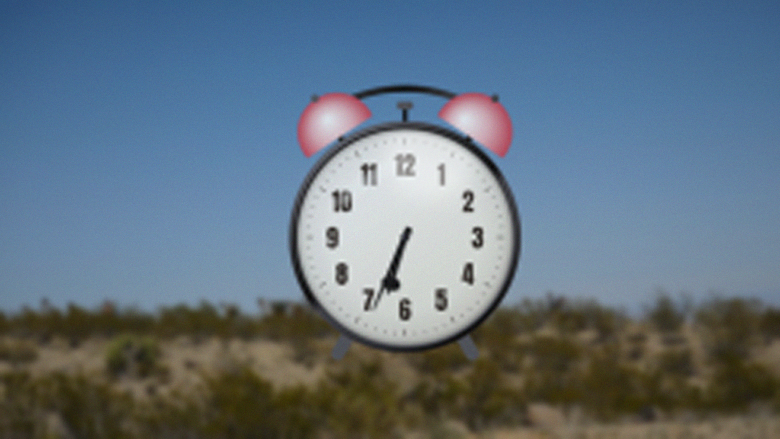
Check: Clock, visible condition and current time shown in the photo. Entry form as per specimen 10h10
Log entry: 6h34
